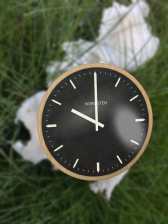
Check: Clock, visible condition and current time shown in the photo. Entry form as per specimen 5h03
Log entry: 10h00
